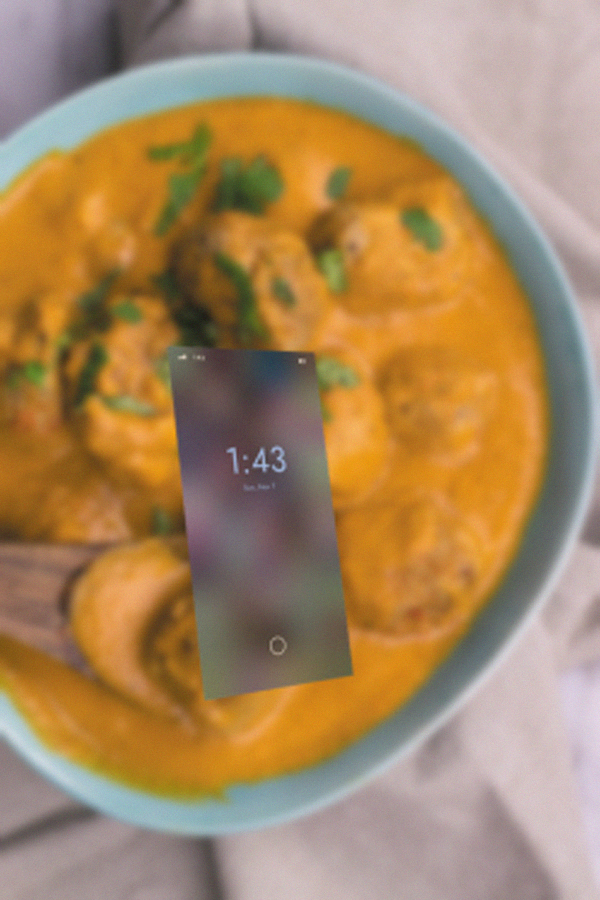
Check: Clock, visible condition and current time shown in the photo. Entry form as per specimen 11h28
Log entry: 1h43
